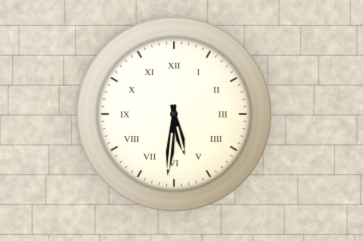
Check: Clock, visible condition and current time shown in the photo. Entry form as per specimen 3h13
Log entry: 5h31
